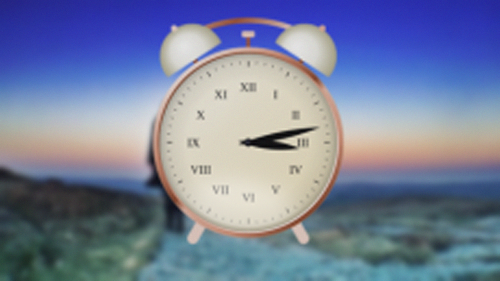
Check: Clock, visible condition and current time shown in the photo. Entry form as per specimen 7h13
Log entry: 3h13
